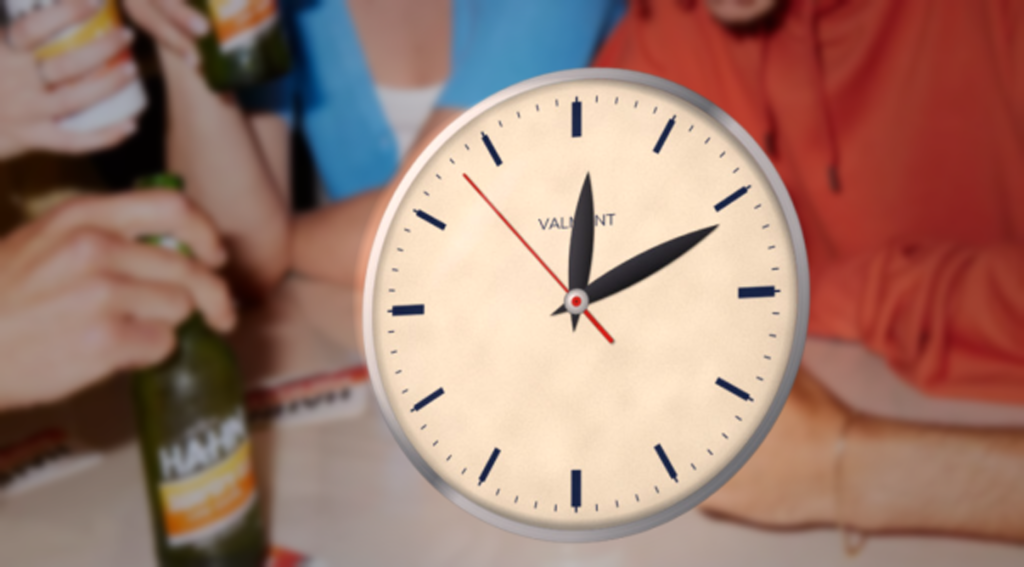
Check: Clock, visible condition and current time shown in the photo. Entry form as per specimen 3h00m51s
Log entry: 12h10m53s
